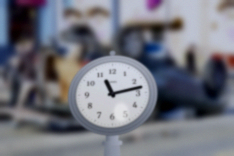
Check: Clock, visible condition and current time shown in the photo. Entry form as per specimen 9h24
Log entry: 11h13
